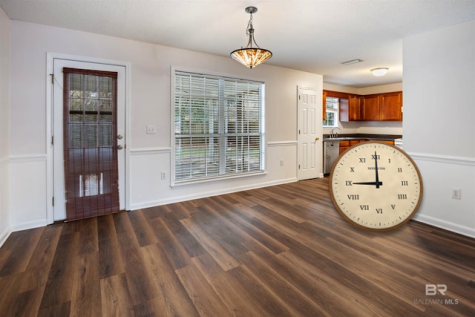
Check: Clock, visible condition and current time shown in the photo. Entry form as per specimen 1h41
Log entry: 9h00
